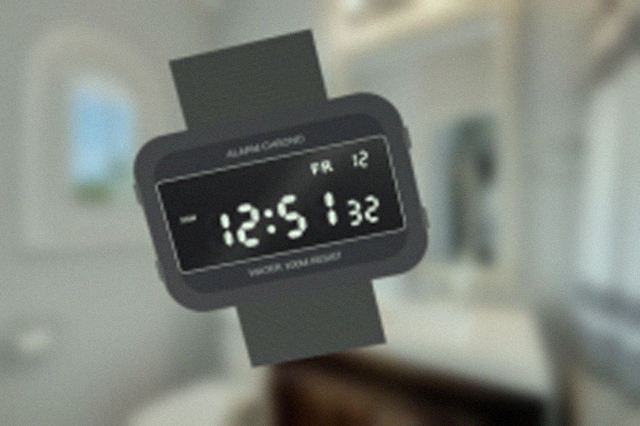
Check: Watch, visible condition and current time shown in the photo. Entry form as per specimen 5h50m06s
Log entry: 12h51m32s
